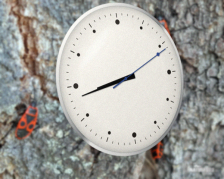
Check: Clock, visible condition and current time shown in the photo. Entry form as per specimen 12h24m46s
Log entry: 8h43m11s
